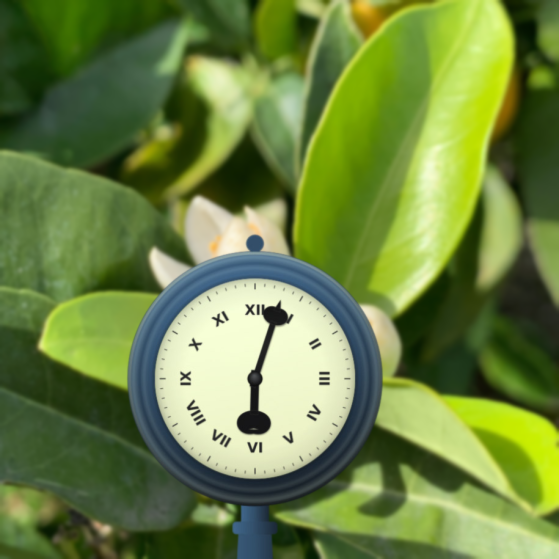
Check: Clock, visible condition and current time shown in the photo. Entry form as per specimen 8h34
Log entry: 6h03
